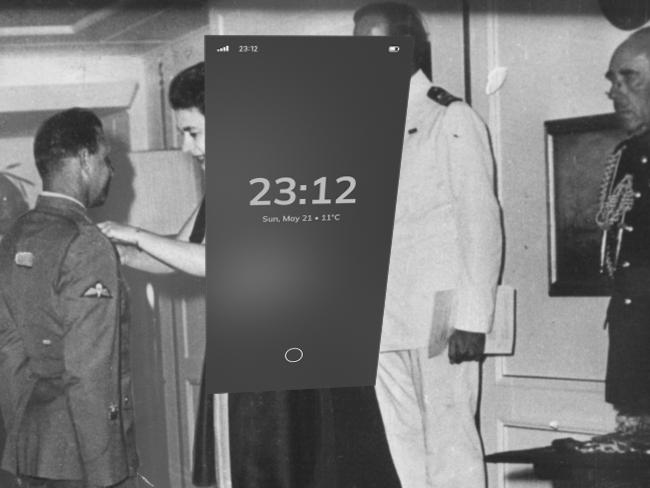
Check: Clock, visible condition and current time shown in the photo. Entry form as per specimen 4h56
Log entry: 23h12
